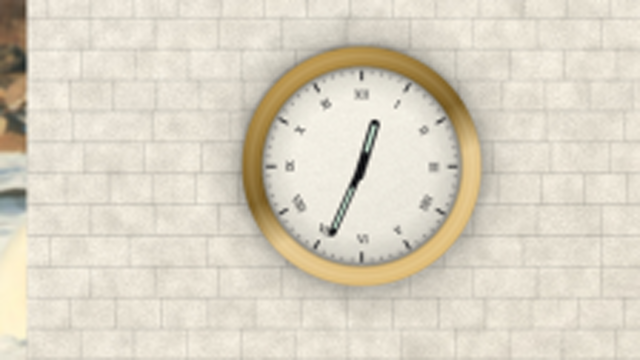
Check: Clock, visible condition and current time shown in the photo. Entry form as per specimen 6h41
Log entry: 12h34
